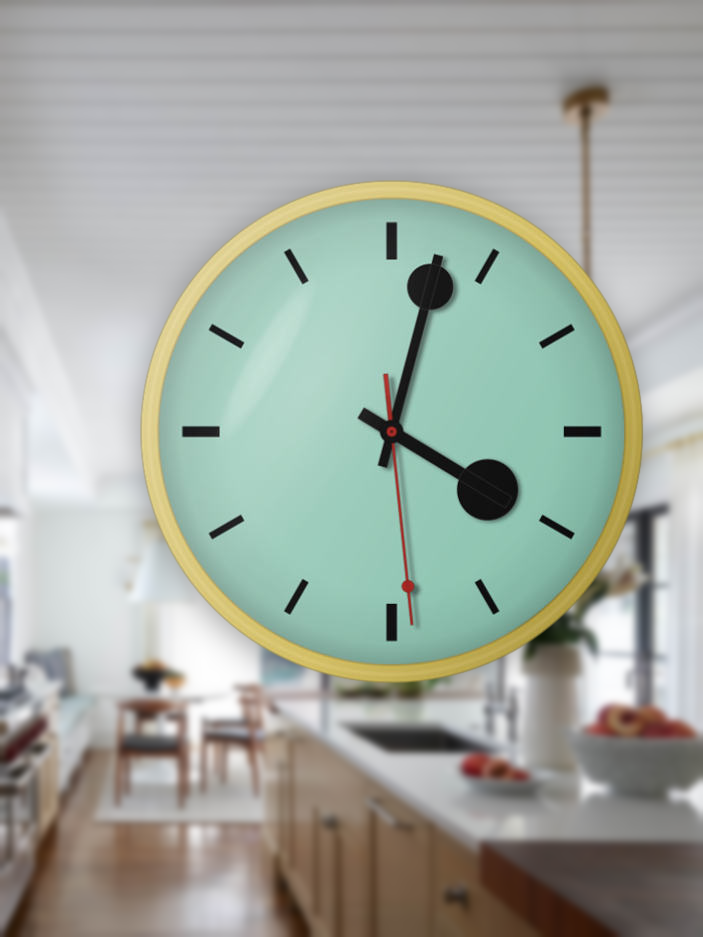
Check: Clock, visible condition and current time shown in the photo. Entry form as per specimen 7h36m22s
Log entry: 4h02m29s
